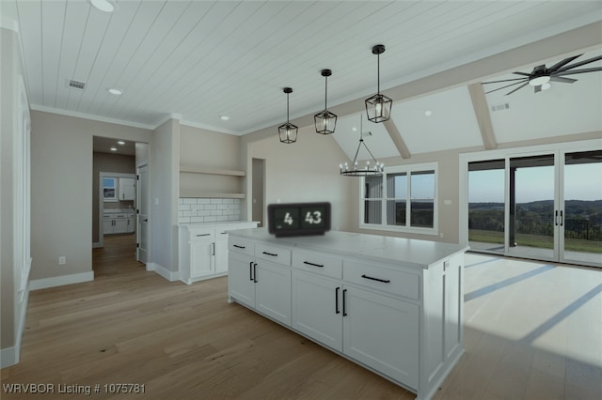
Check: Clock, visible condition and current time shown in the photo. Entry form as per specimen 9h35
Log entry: 4h43
